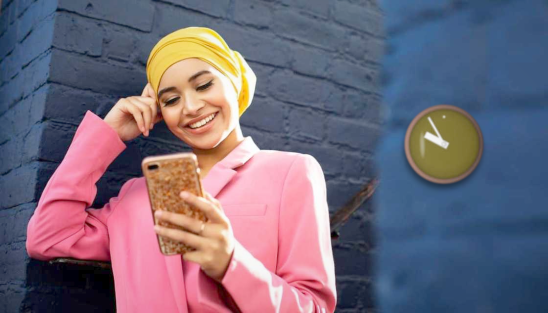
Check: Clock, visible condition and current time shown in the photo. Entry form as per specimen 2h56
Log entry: 9h55
